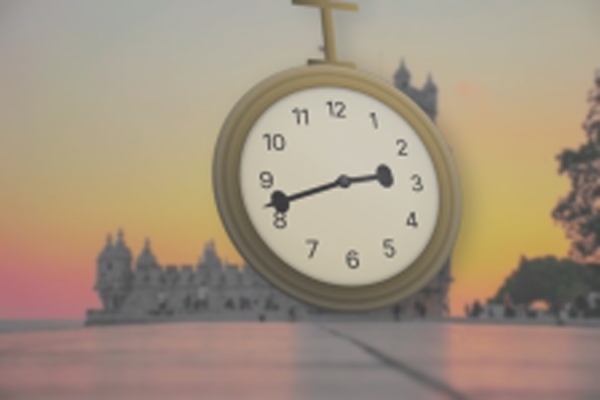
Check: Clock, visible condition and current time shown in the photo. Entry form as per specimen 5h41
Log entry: 2h42
